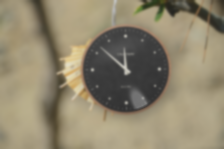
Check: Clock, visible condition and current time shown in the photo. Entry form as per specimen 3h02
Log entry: 11h52
